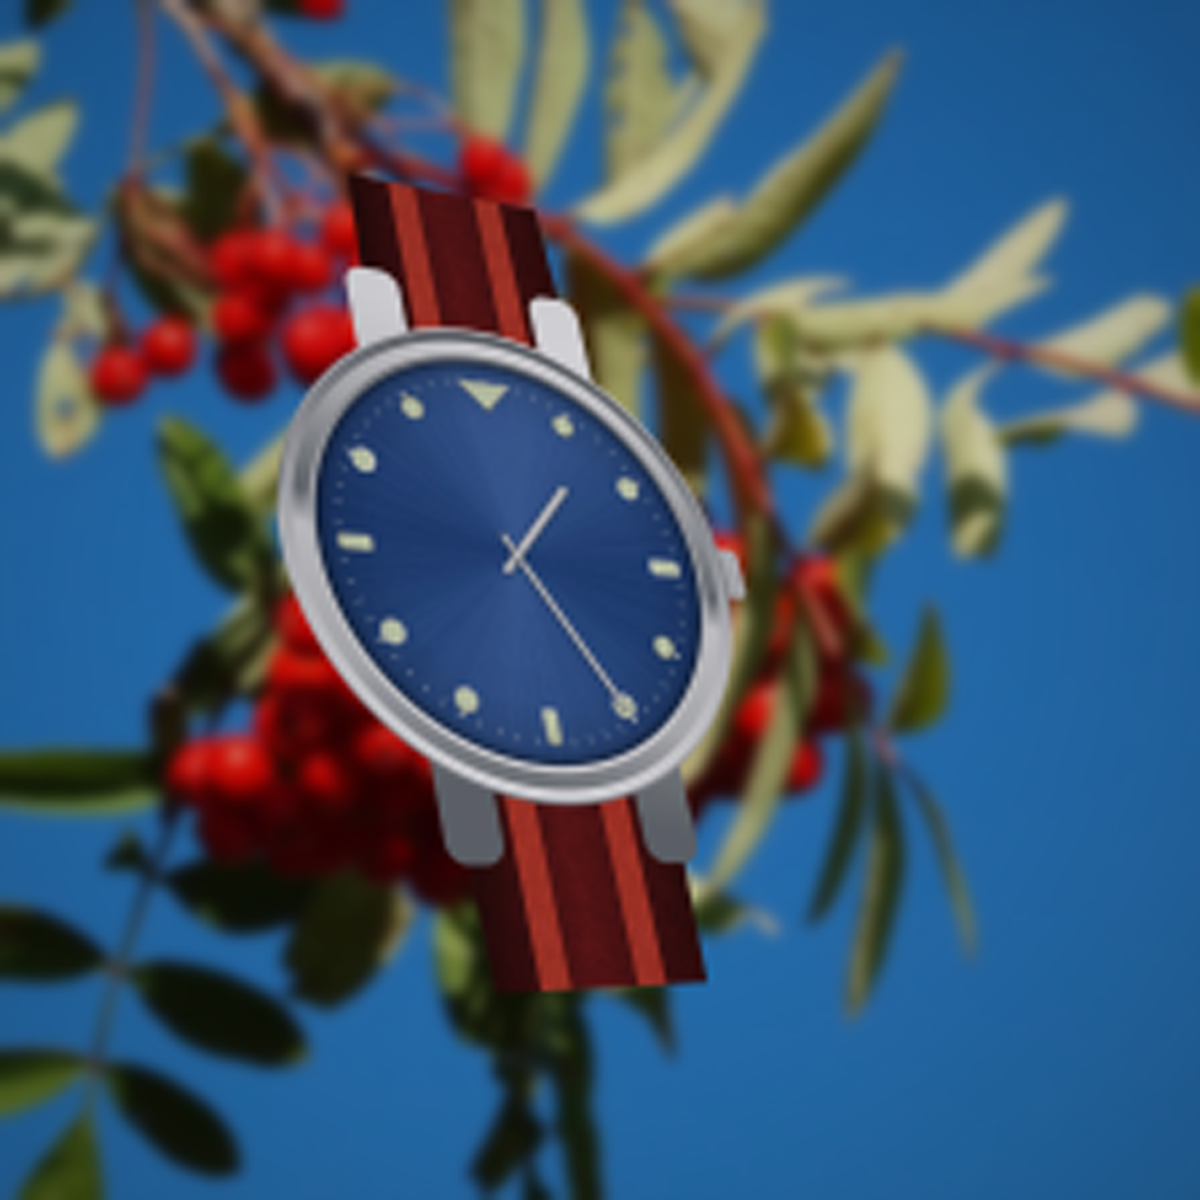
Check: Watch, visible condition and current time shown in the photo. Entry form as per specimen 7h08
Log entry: 1h25
